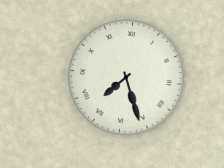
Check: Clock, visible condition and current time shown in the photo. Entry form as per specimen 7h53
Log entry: 7h26
